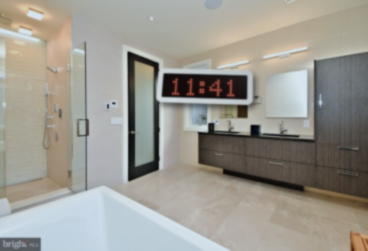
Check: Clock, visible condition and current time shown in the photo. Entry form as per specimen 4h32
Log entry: 11h41
